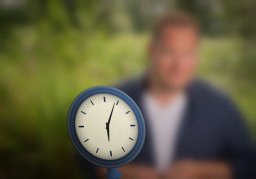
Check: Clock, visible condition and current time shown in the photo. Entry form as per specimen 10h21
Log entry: 6h04
